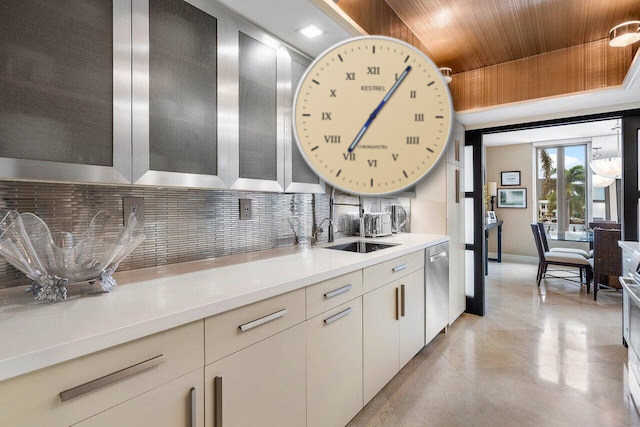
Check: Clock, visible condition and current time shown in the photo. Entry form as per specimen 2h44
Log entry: 7h06
